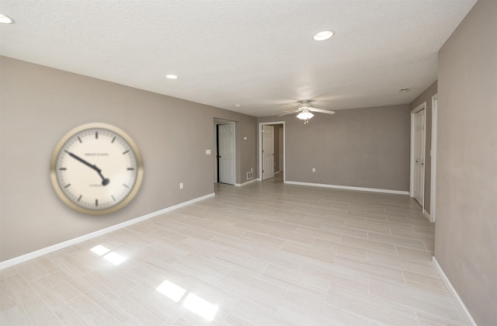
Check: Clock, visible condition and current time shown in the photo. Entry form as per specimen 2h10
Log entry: 4h50
